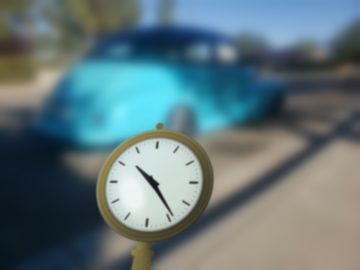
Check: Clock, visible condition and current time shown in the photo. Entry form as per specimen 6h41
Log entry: 10h24
